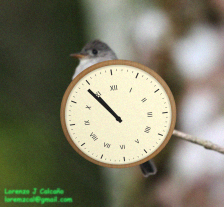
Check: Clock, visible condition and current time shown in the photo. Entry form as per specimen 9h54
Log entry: 10h54
